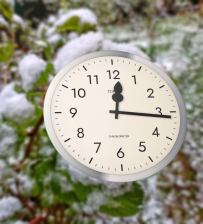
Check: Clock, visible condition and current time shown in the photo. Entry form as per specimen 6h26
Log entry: 12h16
